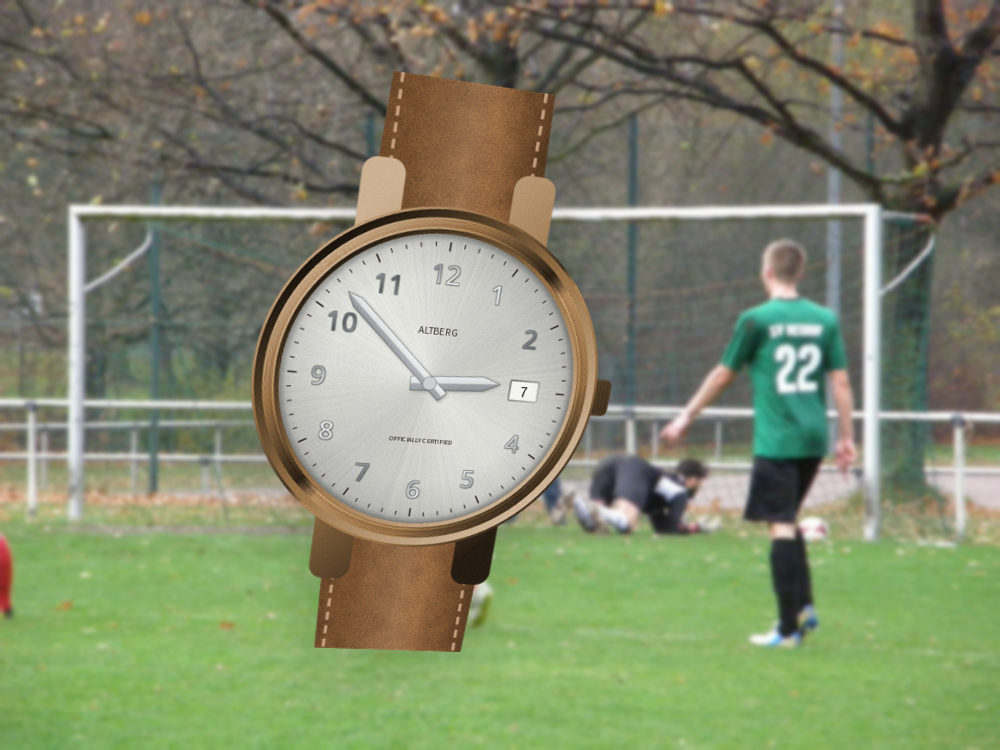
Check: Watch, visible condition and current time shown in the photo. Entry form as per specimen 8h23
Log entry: 2h52
